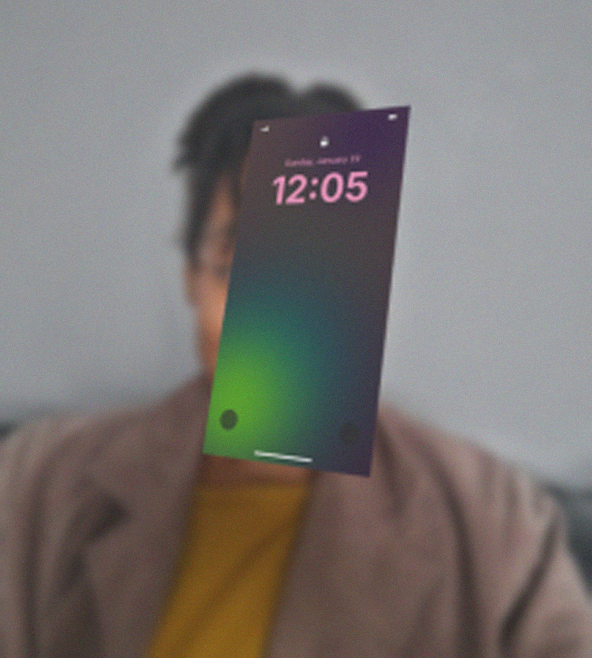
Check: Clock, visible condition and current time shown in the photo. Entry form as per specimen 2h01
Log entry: 12h05
